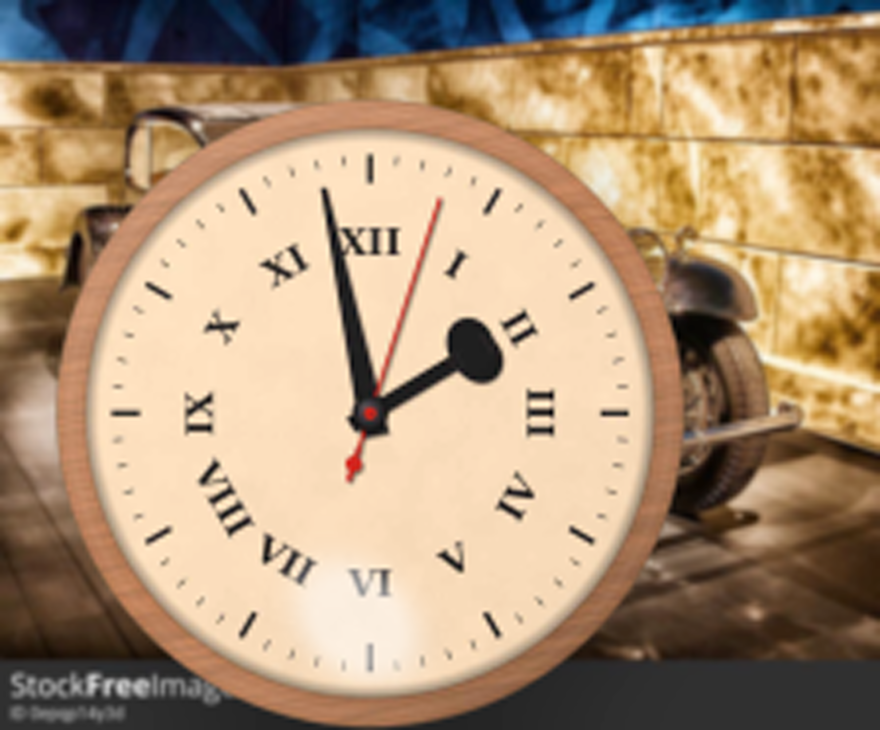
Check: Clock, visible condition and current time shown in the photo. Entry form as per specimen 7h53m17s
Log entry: 1h58m03s
